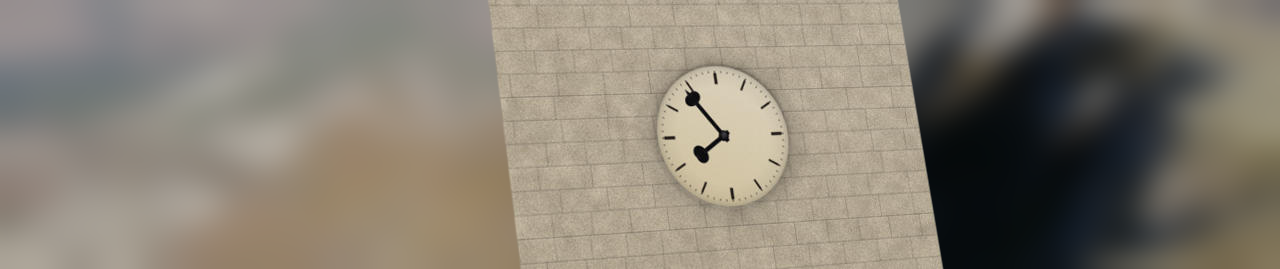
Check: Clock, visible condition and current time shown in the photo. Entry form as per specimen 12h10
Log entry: 7h54
